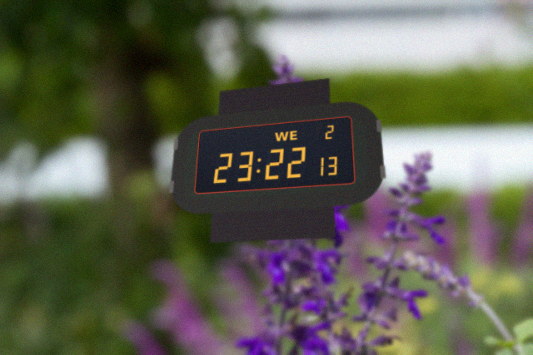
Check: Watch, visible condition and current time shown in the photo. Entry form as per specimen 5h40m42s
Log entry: 23h22m13s
